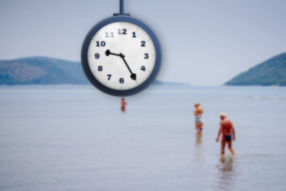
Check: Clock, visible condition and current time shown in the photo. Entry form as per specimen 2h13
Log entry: 9h25
